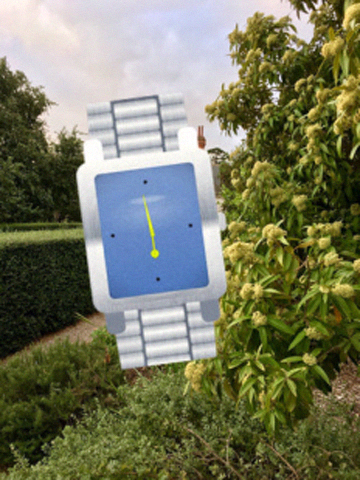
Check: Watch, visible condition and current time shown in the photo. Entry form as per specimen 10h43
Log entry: 5h59
